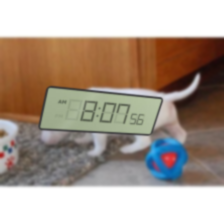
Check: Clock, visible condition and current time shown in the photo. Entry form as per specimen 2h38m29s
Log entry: 8h07m56s
